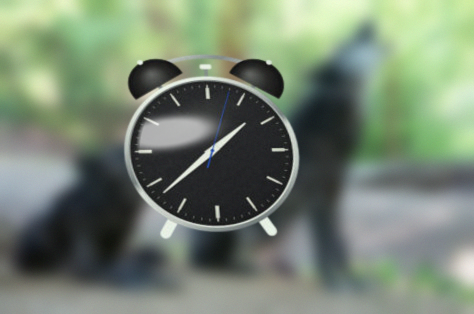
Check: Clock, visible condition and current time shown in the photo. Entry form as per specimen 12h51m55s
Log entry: 1h38m03s
